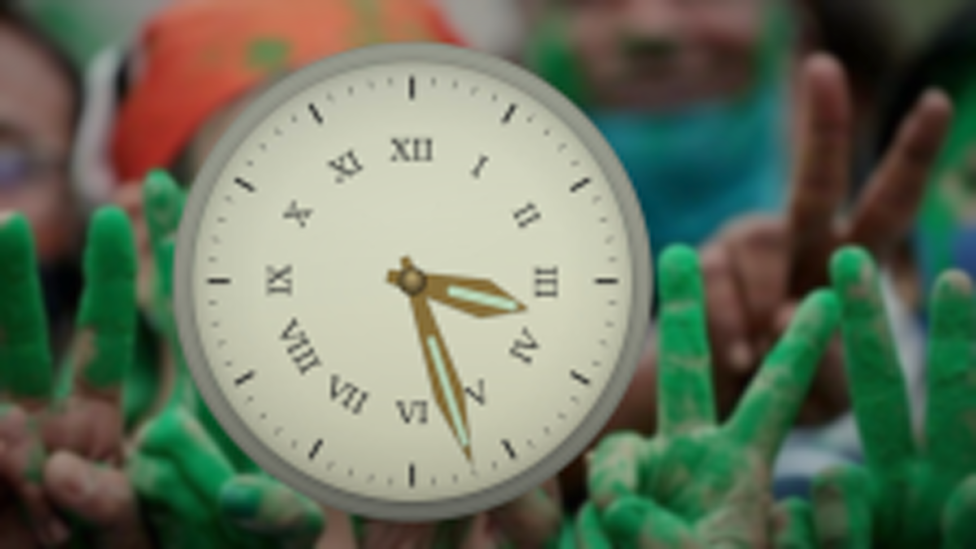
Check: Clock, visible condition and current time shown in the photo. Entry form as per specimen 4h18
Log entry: 3h27
